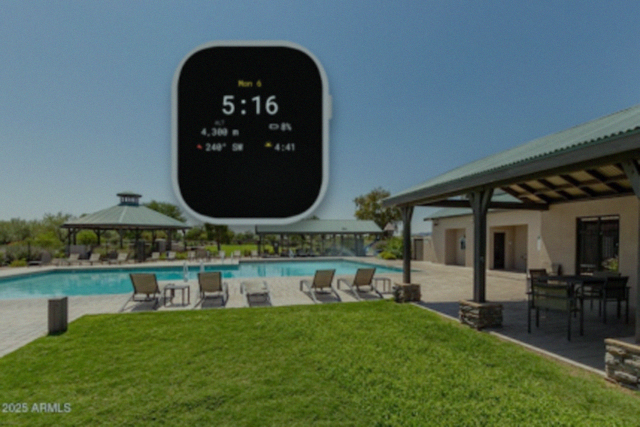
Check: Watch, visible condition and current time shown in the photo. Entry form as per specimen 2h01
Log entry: 5h16
